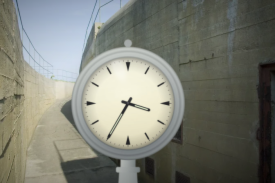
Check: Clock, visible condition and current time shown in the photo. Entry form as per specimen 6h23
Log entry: 3h35
